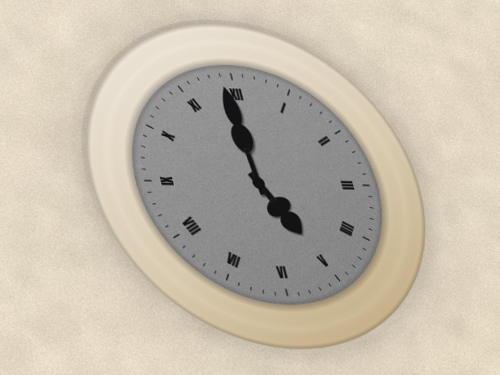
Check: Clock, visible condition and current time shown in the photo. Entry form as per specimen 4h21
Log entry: 4h59
